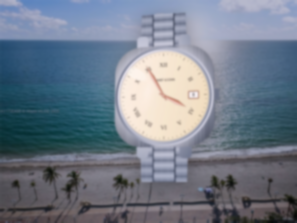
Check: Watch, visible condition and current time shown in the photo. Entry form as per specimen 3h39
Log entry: 3h55
